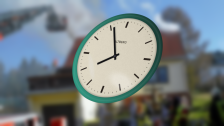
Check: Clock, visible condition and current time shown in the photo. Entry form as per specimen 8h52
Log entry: 7h56
